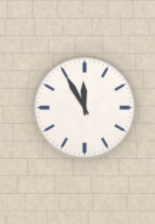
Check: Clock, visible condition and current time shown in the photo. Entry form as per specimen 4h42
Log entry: 11h55
